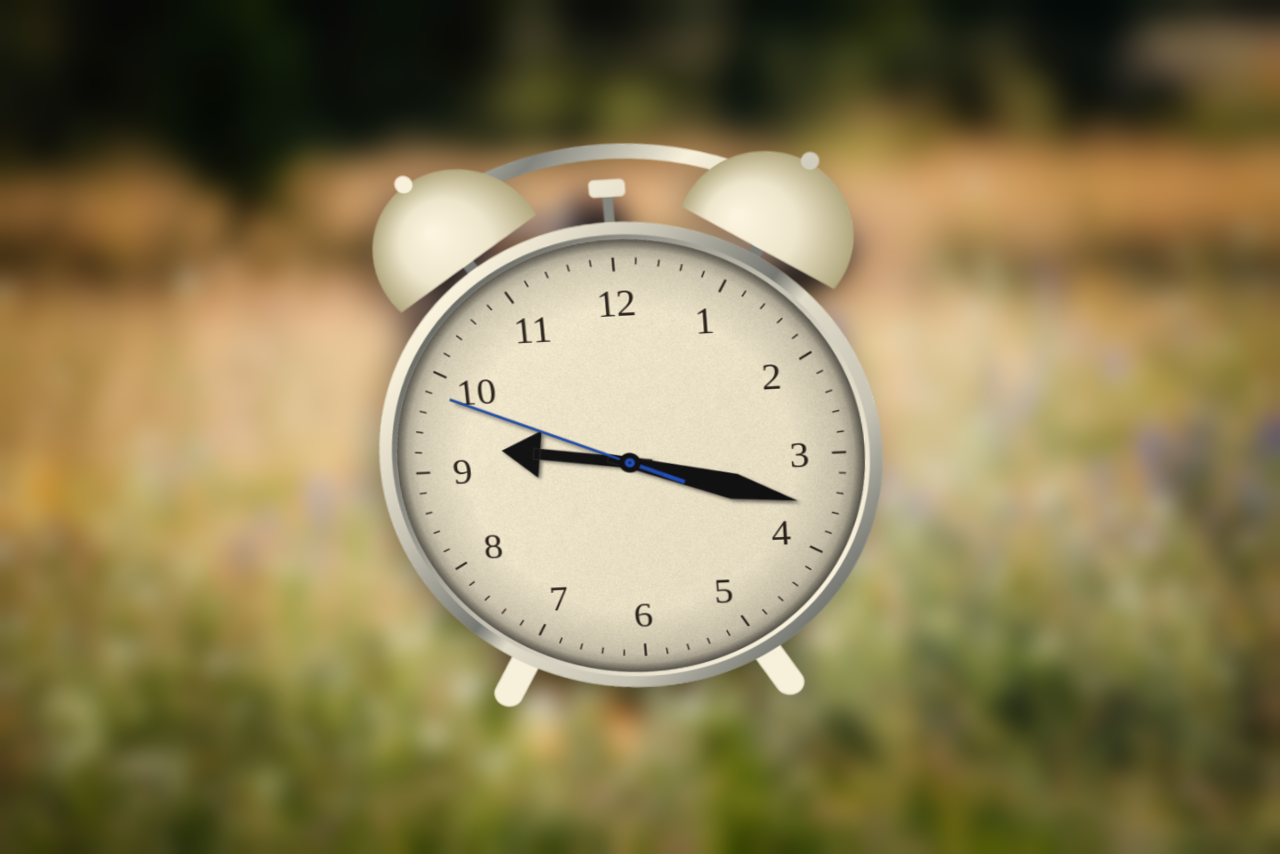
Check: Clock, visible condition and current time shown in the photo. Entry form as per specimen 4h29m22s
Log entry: 9h17m49s
